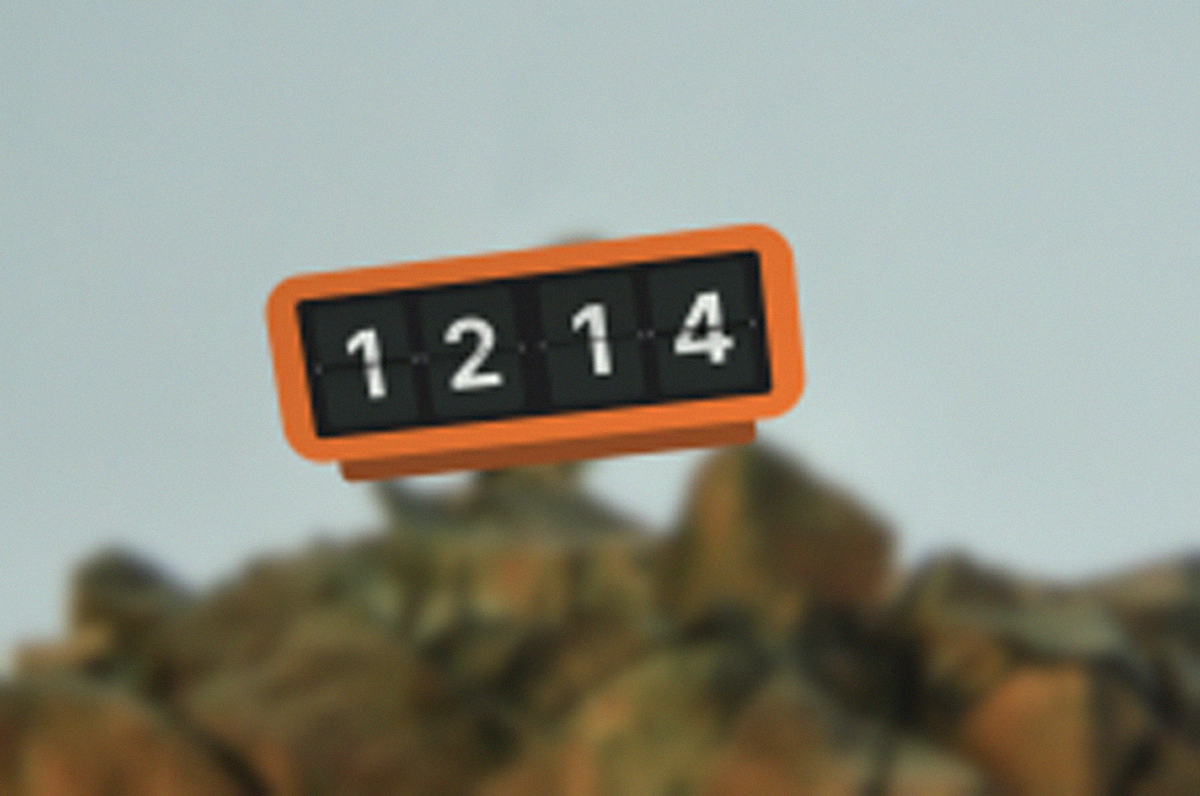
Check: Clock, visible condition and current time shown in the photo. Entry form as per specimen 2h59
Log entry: 12h14
